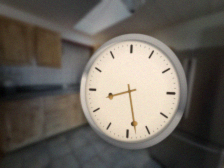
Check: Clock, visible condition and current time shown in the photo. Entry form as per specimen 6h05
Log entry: 8h28
